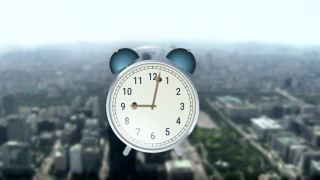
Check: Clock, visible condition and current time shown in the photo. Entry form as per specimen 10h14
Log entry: 9h02
